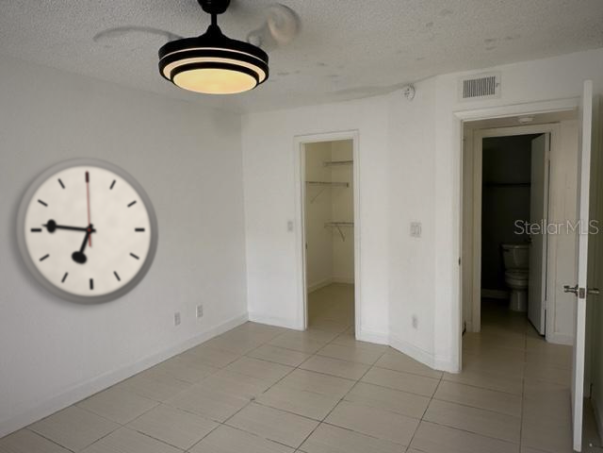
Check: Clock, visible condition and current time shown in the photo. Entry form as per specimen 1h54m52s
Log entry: 6h46m00s
